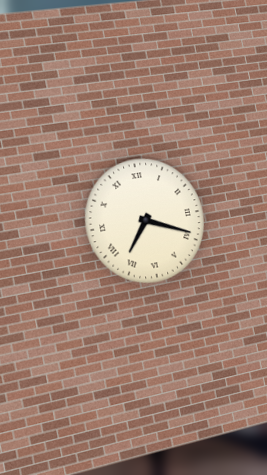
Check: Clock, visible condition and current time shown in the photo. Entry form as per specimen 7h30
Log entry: 7h19
